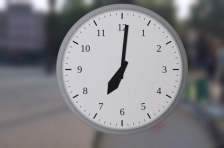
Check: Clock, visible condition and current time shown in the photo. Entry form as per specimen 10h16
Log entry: 7h01
